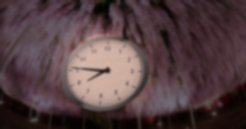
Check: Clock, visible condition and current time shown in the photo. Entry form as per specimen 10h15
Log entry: 7h46
